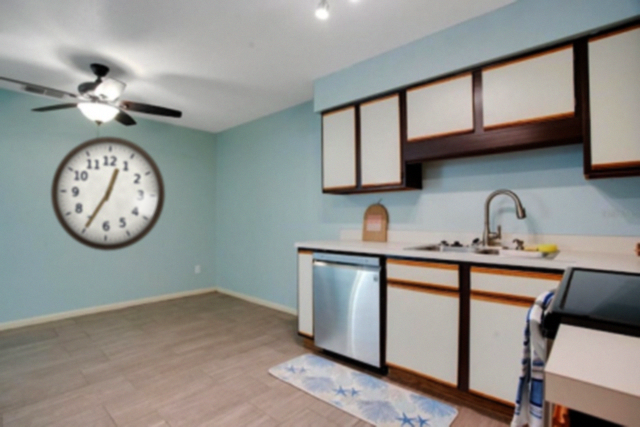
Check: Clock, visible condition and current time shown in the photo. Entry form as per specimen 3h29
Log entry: 12h35
